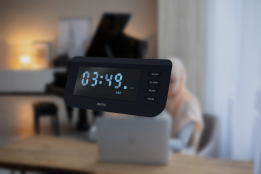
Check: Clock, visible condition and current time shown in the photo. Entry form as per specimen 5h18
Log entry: 3h49
